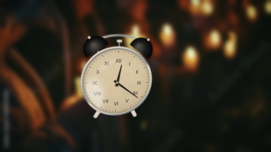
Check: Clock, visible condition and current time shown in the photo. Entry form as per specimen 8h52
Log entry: 12h21
